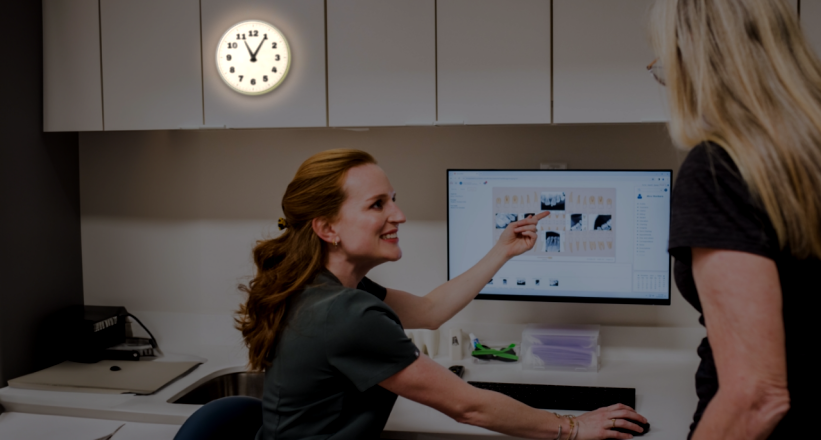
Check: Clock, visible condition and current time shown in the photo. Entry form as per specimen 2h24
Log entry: 11h05
